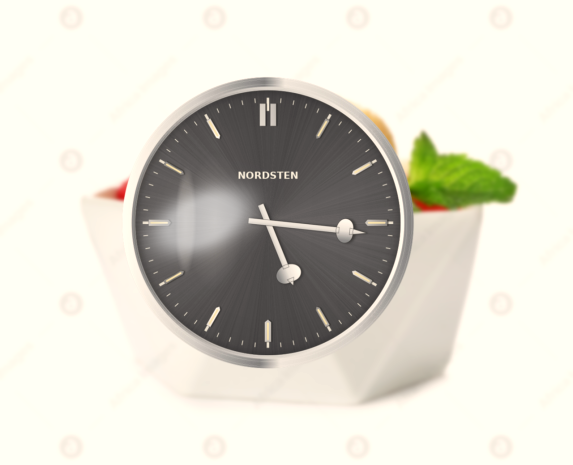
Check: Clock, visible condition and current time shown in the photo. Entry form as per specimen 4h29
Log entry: 5h16
